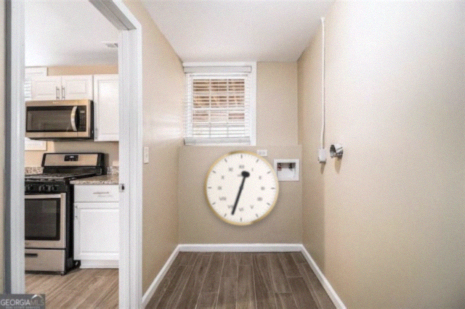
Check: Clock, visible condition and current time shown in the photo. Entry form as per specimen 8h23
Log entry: 12h33
